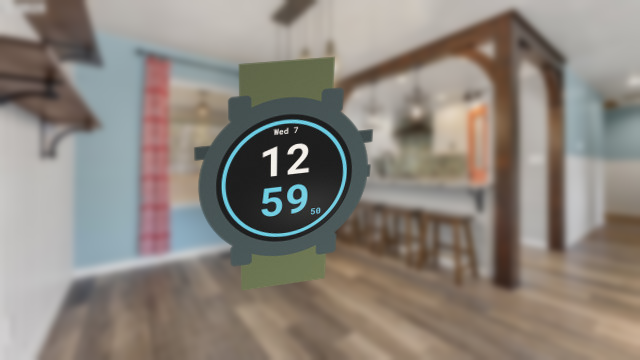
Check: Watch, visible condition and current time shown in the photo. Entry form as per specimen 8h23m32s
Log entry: 12h59m50s
